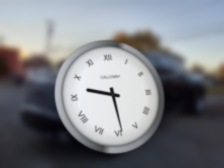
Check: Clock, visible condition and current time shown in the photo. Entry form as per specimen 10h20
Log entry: 9h29
